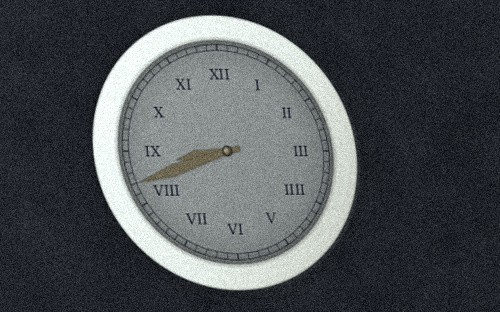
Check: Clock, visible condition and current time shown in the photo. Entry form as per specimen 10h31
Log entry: 8h42
